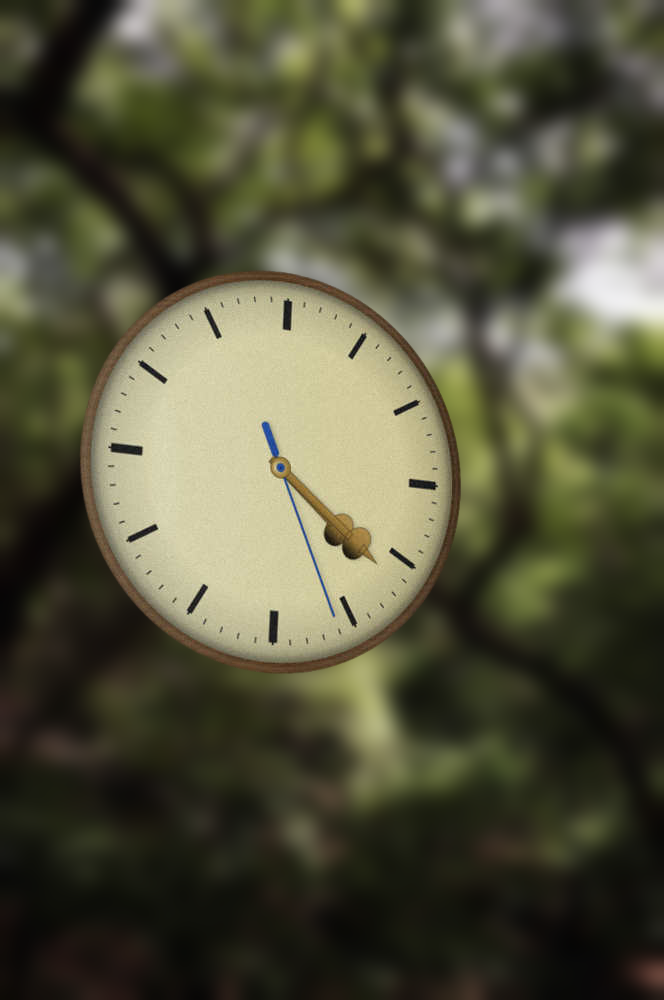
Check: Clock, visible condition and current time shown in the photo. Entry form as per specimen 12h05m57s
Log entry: 4h21m26s
